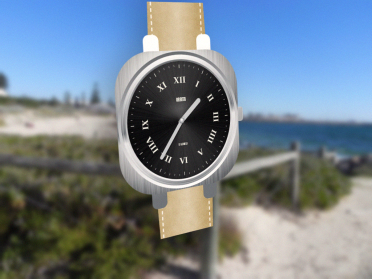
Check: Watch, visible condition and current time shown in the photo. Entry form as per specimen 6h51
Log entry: 1h36
